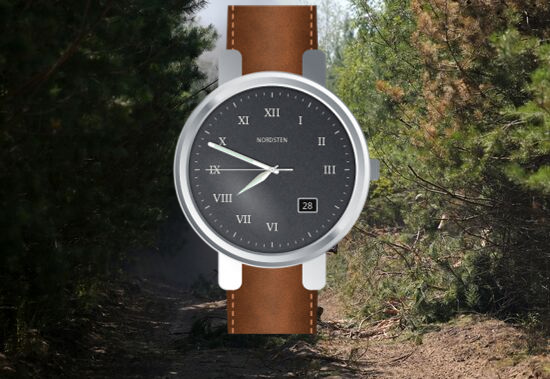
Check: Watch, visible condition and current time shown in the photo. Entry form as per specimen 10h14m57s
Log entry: 7h48m45s
